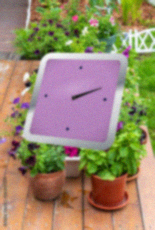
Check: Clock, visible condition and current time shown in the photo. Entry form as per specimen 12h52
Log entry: 2h11
